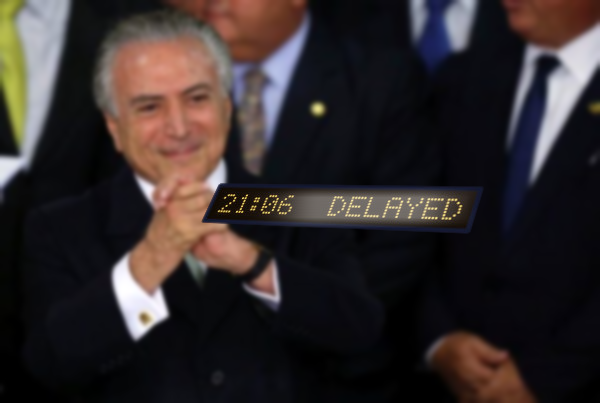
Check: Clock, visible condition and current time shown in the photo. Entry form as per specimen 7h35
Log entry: 21h06
